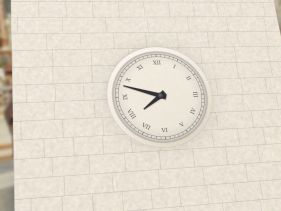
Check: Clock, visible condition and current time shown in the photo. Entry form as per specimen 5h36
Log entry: 7h48
